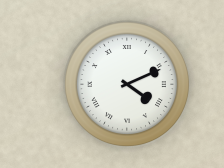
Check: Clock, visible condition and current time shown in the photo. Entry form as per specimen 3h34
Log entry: 4h11
